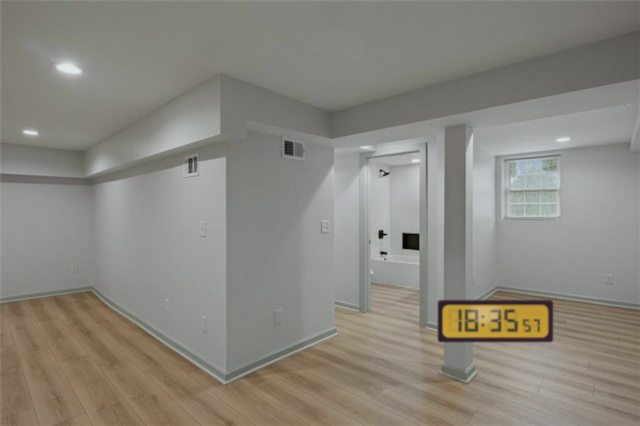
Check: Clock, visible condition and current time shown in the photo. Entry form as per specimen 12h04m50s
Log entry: 18h35m57s
